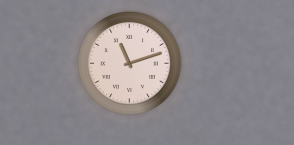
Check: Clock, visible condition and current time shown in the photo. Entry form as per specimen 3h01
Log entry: 11h12
